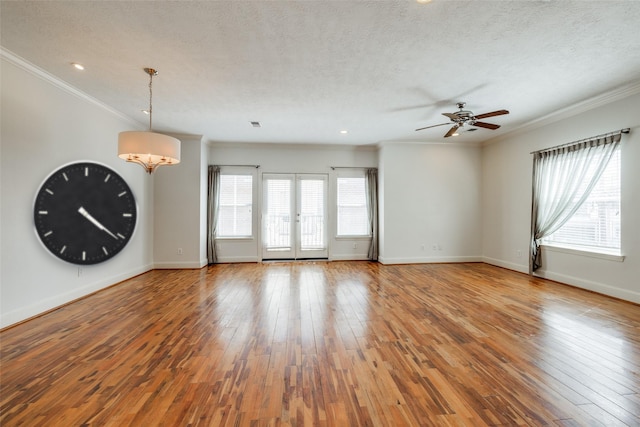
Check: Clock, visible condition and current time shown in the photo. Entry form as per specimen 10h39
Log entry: 4h21
